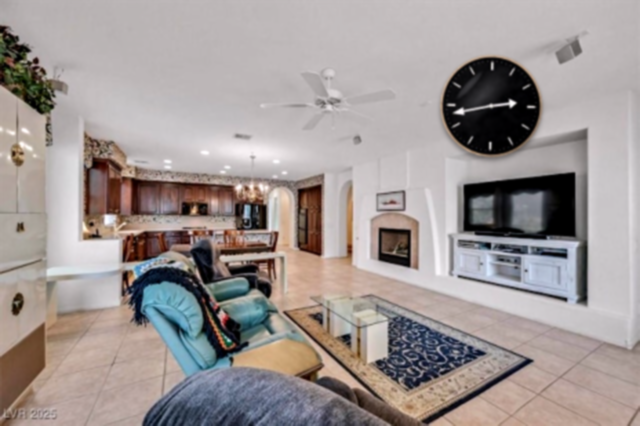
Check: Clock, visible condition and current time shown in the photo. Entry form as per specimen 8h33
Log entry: 2h43
